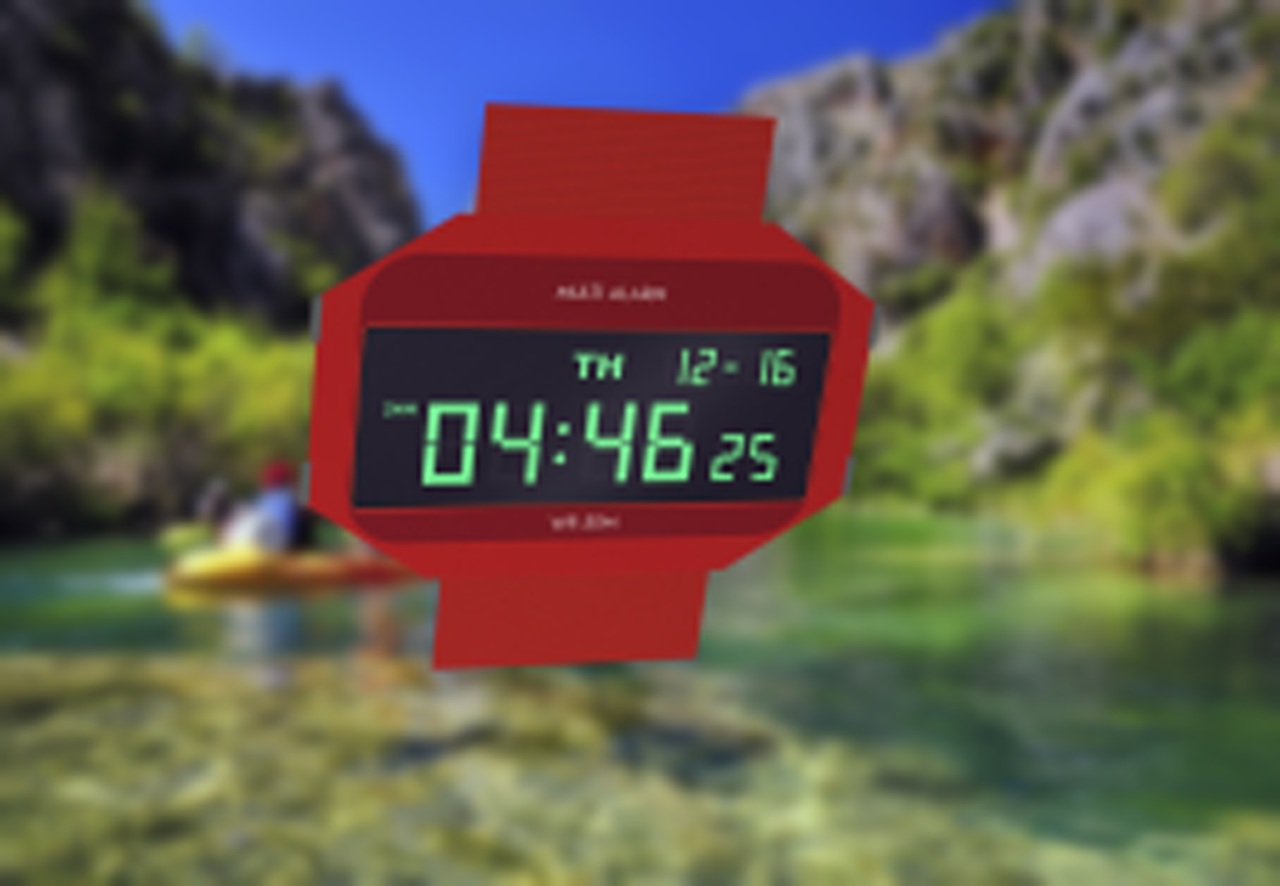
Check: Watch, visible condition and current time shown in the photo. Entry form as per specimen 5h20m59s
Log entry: 4h46m25s
